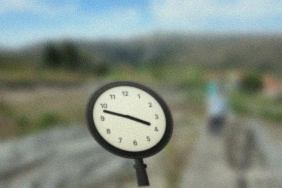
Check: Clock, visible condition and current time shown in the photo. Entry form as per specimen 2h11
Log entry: 3h48
